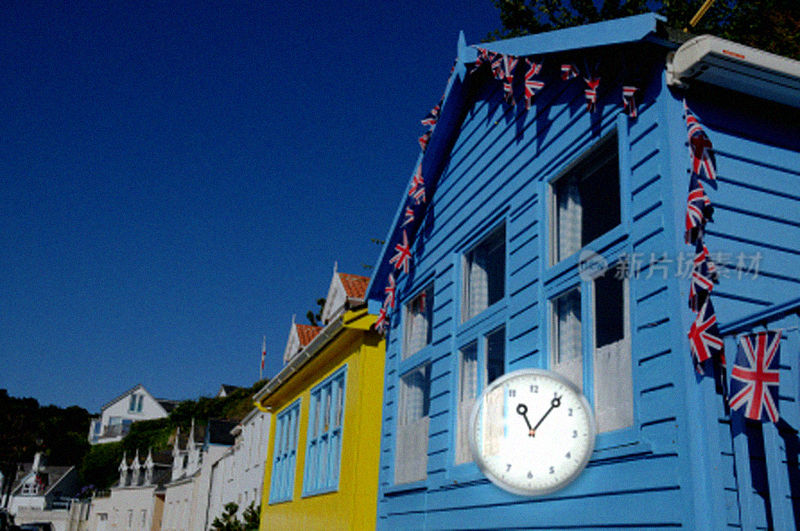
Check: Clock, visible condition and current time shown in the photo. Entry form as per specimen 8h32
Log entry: 11h06
